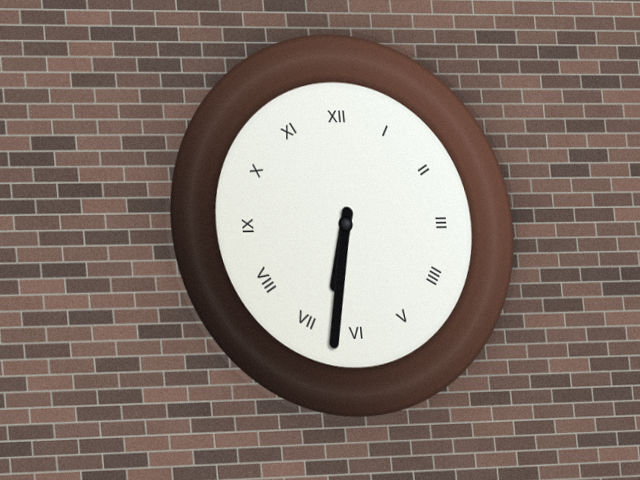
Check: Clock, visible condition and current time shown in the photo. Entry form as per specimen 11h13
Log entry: 6h32
